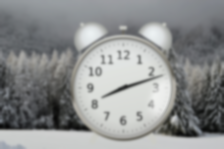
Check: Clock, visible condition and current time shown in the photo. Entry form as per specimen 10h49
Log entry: 8h12
